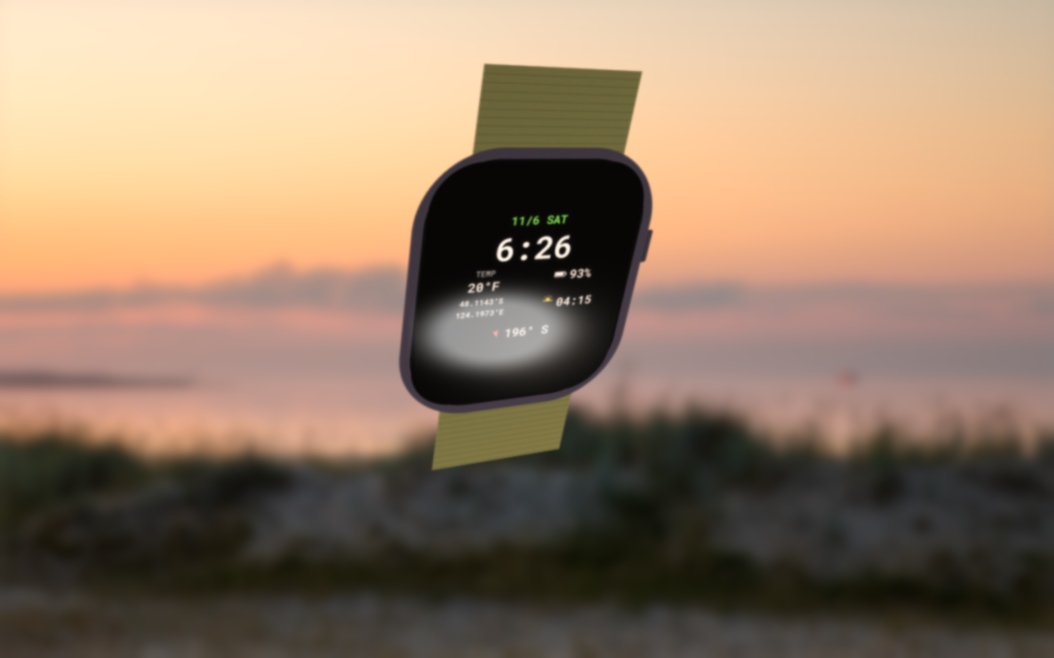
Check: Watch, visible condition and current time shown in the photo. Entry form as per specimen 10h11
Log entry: 6h26
